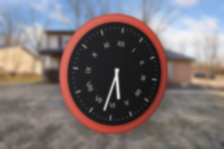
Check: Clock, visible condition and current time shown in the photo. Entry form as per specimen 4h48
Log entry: 5h32
